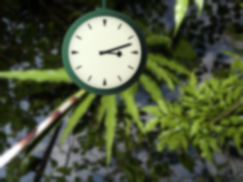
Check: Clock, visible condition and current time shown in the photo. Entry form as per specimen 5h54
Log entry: 3h12
